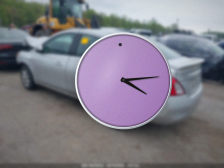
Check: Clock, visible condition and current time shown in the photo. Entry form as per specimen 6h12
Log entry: 4h15
